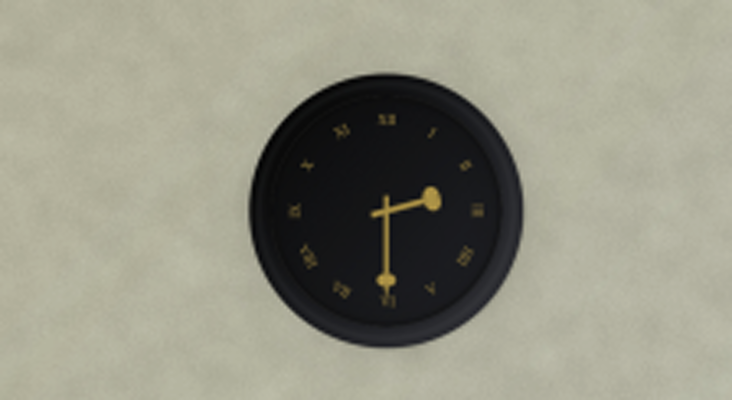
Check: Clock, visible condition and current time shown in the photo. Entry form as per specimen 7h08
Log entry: 2h30
